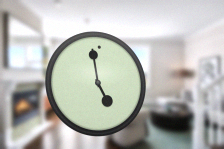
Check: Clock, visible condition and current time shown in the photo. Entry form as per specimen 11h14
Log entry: 4h58
